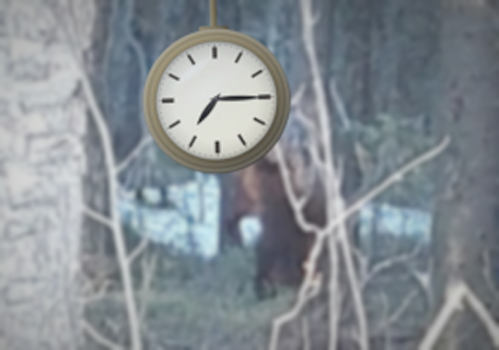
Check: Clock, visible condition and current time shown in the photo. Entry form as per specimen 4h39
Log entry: 7h15
